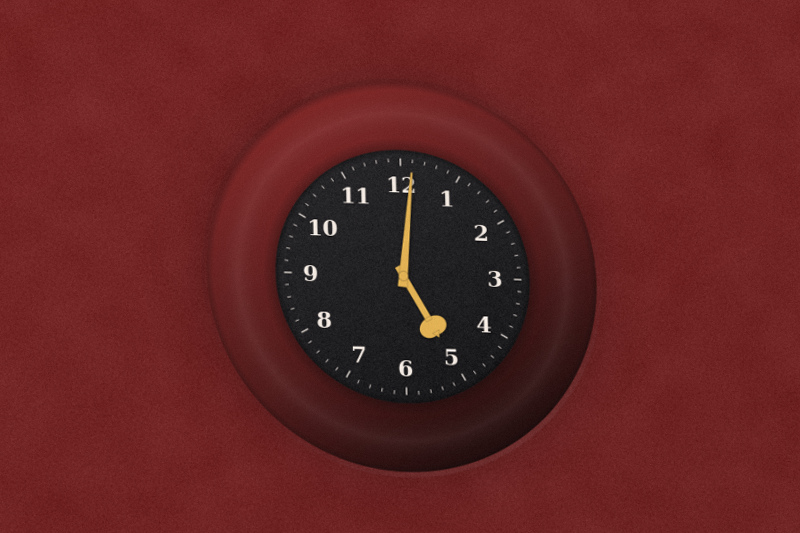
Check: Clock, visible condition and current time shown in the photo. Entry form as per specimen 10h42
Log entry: 5h01
